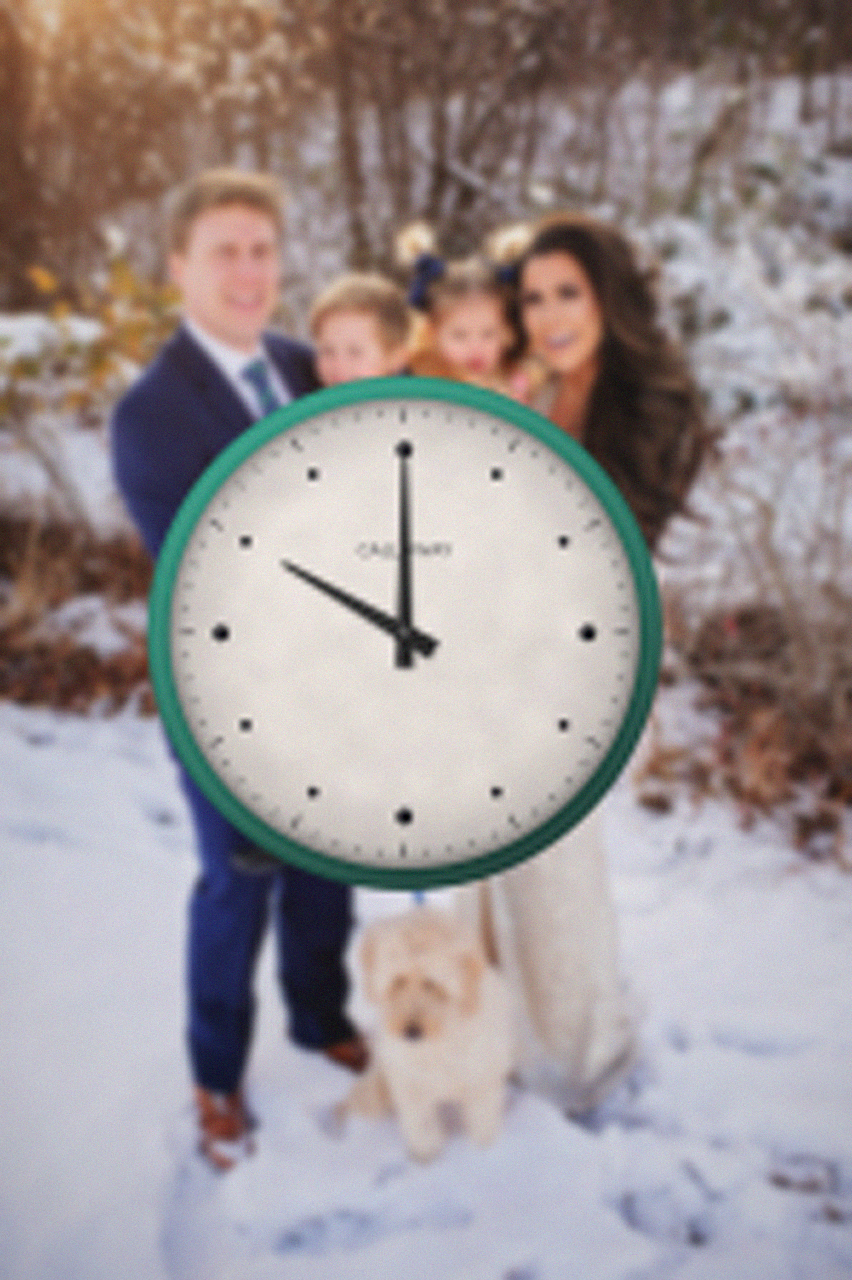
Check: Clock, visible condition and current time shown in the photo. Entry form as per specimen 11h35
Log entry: 10h00
